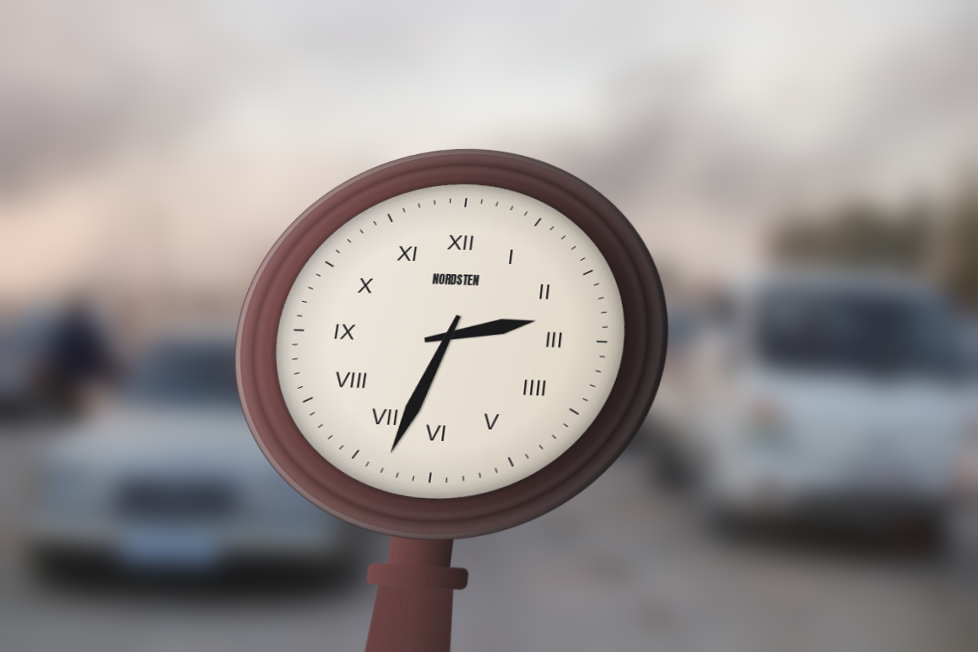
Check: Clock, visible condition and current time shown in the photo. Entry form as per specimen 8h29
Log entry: 2h33
